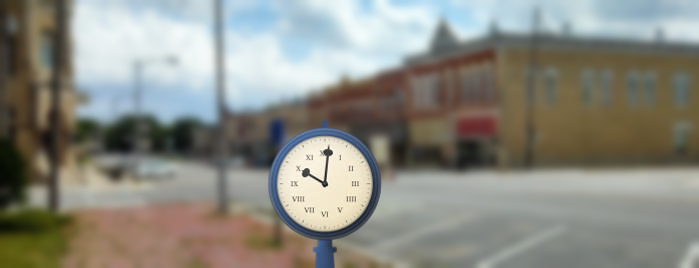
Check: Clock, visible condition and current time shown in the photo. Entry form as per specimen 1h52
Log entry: 10h01
